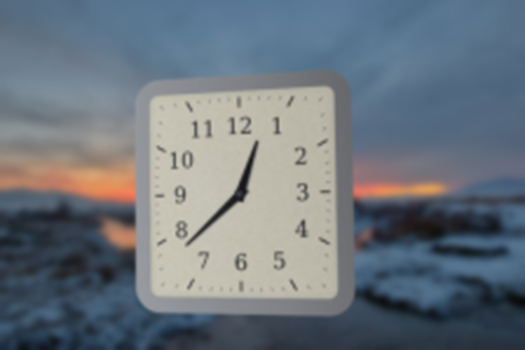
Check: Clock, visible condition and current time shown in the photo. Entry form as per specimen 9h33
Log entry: 12h38
